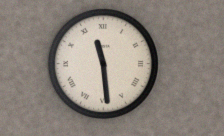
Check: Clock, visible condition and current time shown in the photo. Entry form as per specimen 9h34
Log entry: 11h29
